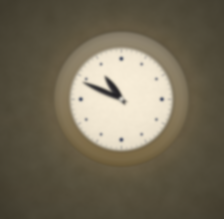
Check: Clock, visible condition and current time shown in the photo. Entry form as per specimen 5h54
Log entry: 10h49
